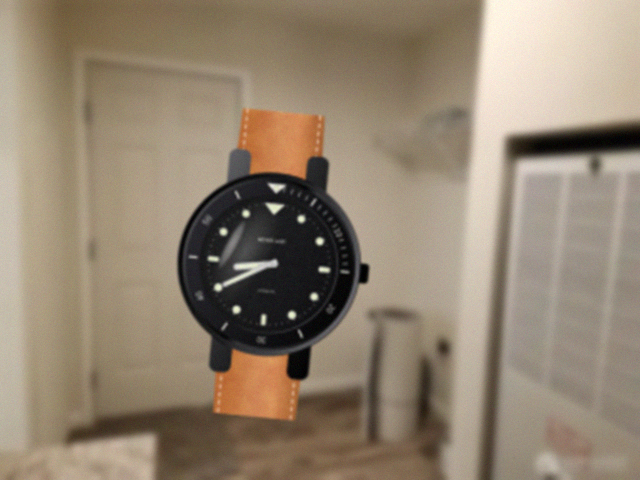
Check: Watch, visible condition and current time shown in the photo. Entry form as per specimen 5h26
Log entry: 8h40
